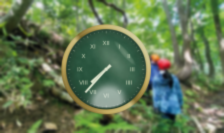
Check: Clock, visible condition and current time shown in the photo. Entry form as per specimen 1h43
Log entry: 7h37
